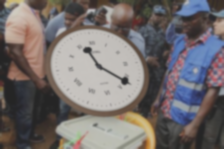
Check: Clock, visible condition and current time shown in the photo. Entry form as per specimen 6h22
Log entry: 11h22
